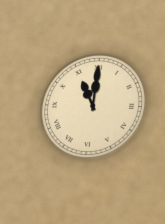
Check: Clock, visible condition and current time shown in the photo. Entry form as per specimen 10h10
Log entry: 11h00
